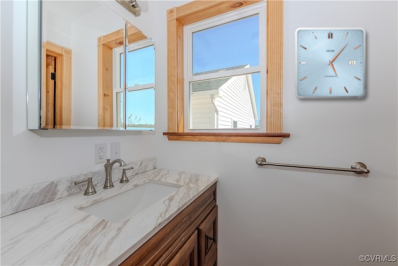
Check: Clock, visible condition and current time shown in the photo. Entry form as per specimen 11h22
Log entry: 5h07
